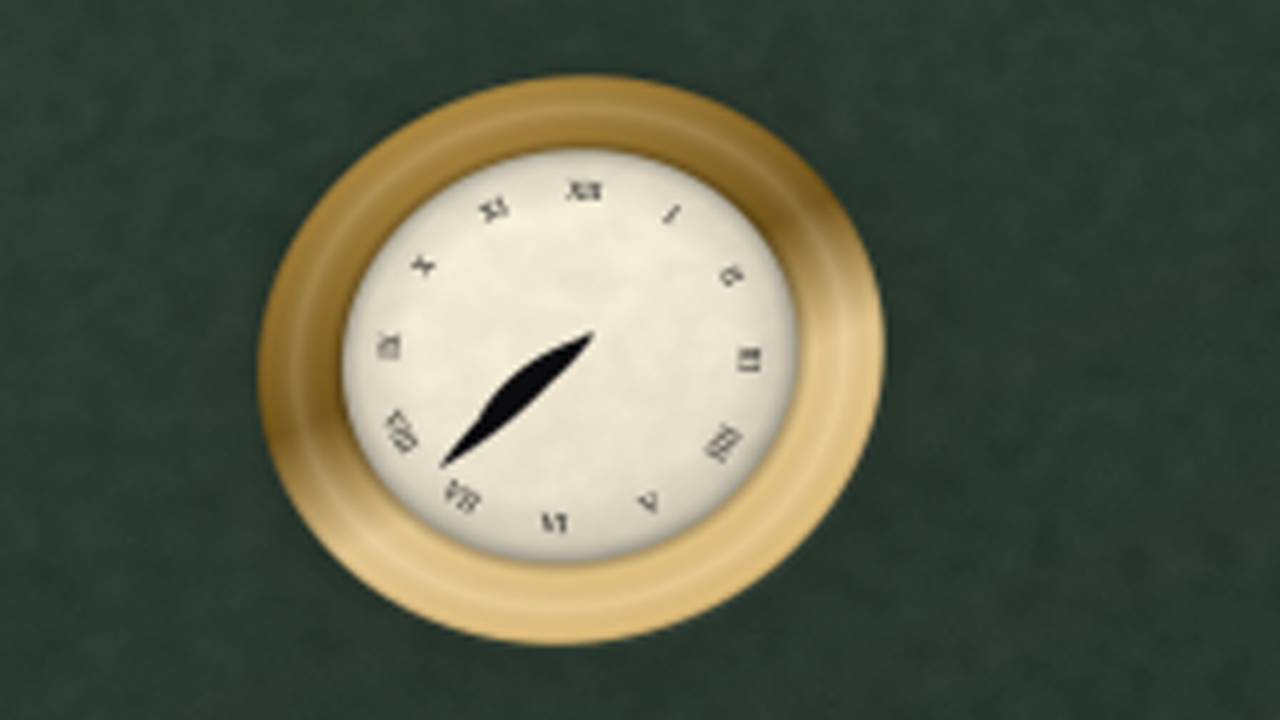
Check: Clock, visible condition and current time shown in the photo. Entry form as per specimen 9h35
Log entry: 7h37
